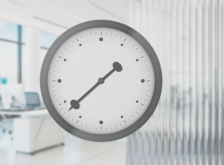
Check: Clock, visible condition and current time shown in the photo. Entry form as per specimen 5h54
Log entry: 1h38
